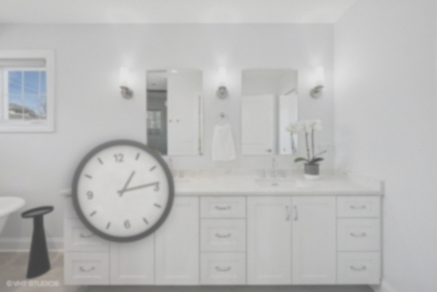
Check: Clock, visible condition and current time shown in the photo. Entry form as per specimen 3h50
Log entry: 1h14
